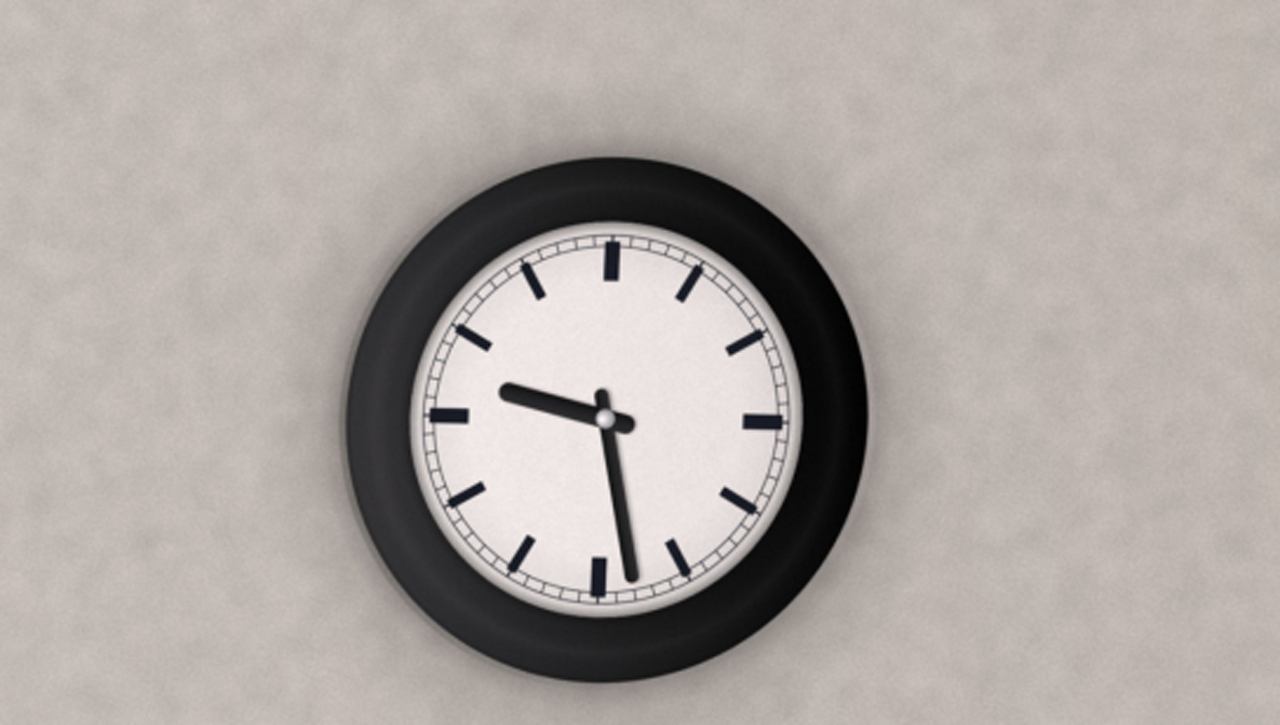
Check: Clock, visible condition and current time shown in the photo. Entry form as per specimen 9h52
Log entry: 9h28
